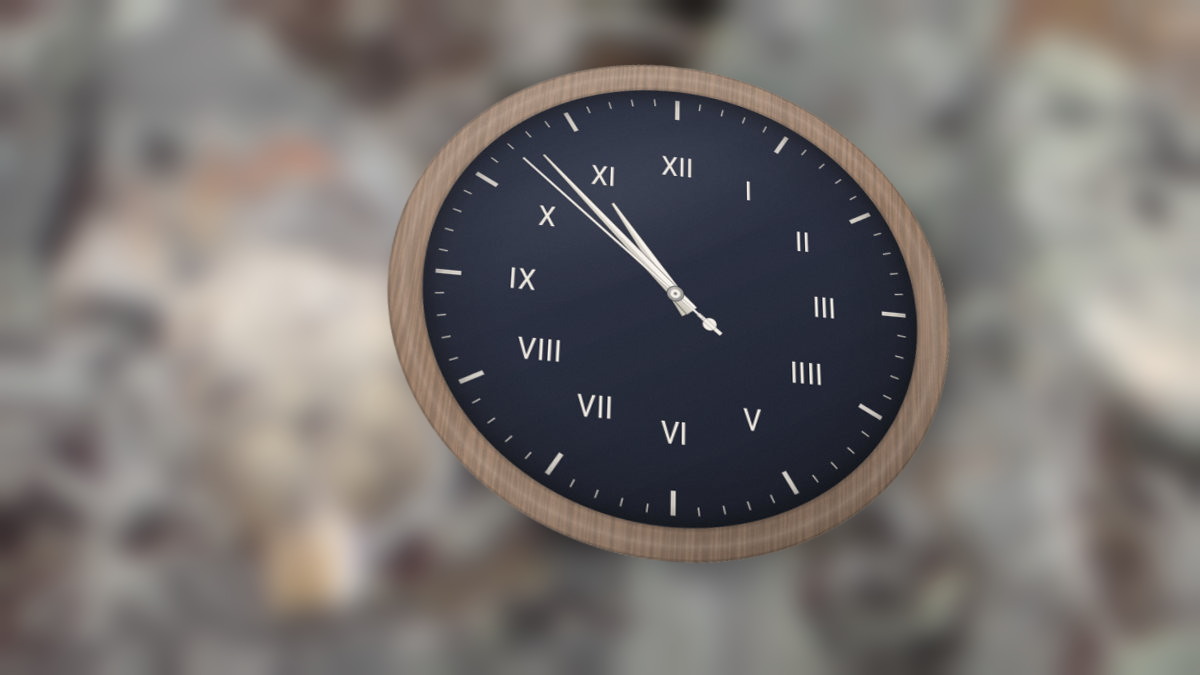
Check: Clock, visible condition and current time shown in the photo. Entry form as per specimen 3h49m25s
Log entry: 10h52m52s
